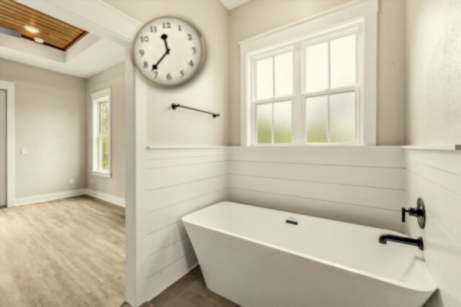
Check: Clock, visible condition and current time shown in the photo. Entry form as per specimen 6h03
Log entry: 11h37
